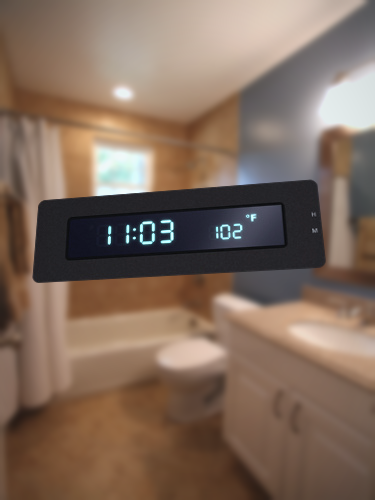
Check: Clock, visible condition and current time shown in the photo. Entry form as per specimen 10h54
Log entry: 11h03
